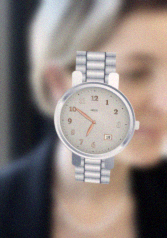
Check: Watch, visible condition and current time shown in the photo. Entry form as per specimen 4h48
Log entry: 6h51
